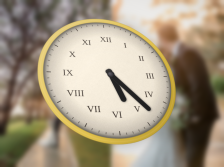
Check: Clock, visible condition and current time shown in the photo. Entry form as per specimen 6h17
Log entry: 5h23
